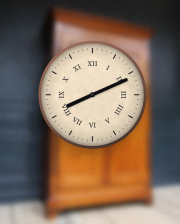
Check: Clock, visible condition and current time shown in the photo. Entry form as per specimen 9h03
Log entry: 8h11
